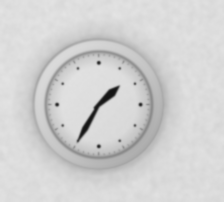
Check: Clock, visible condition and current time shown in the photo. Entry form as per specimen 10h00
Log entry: 1h35
